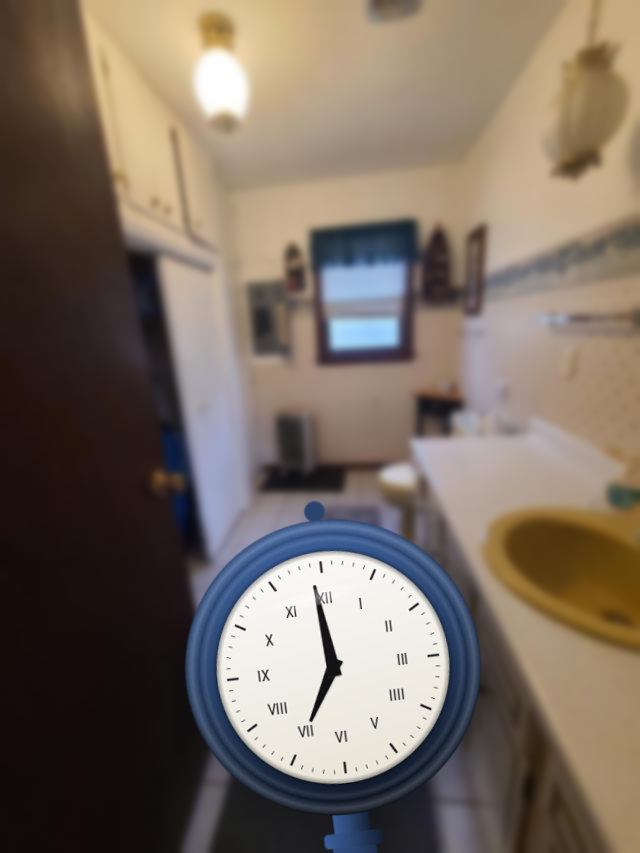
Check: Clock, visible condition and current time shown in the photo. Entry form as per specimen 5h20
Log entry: 6h59
